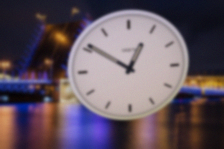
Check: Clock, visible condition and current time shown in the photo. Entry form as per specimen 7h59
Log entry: 12h51
